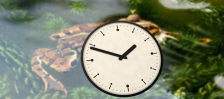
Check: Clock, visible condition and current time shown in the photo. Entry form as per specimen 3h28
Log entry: 1h49
